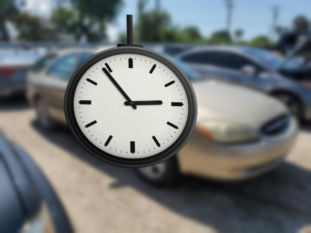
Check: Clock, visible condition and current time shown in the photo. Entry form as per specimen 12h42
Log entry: 2h54
